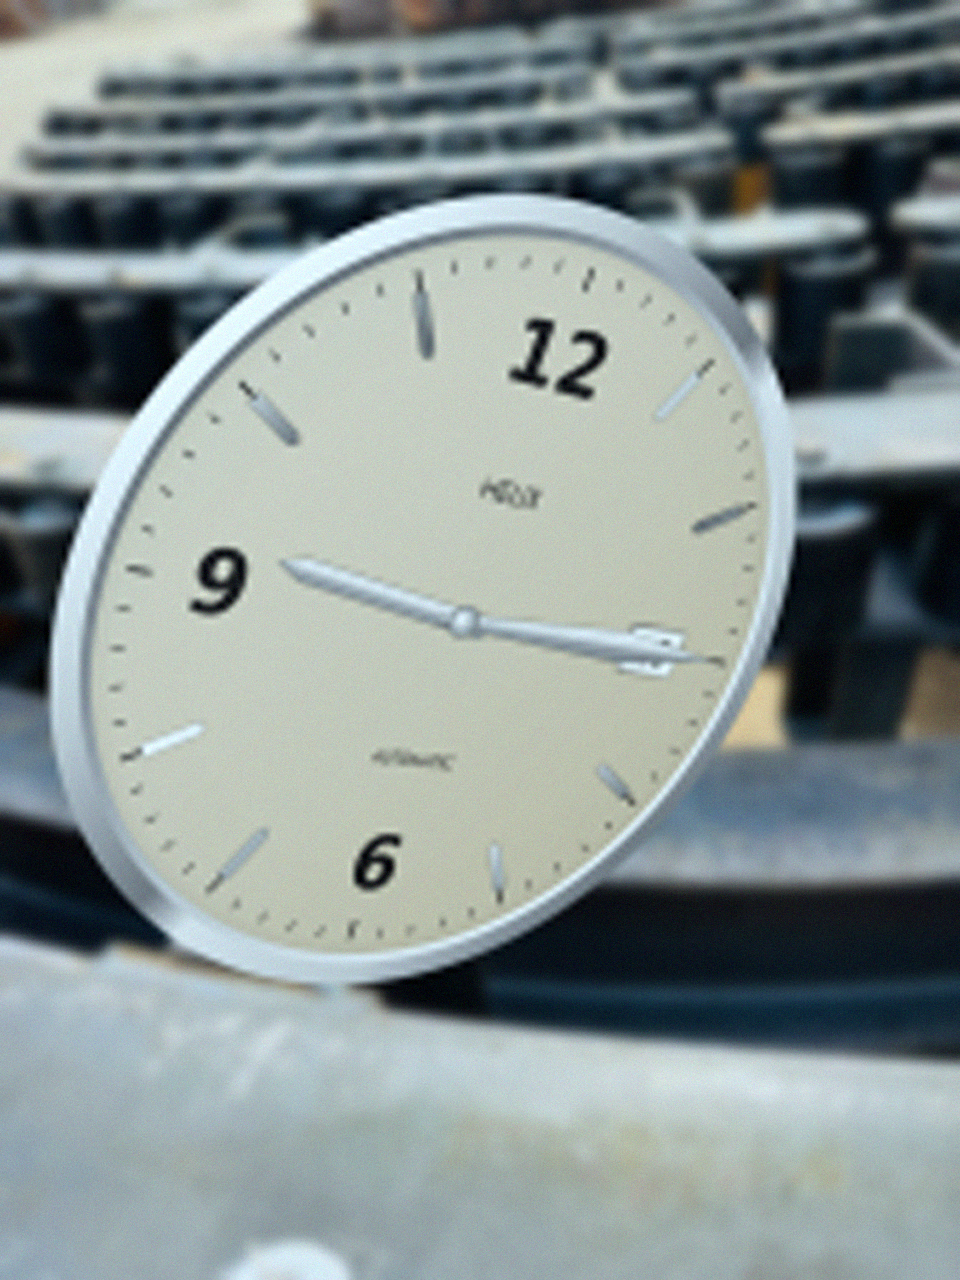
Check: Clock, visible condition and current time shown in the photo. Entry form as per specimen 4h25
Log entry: 9h15
